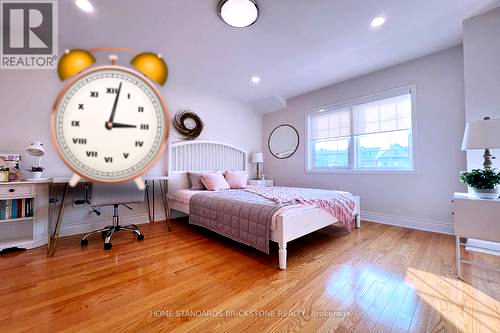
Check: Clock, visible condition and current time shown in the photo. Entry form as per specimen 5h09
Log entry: 3h02
